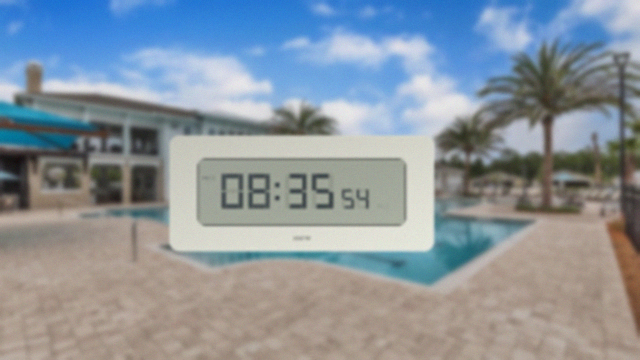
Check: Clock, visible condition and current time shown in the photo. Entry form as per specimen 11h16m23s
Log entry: 8h35m54s
